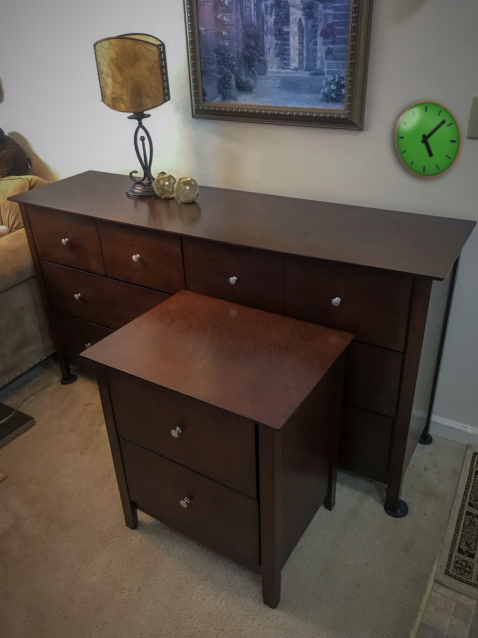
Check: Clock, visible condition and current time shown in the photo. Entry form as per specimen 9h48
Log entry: 5h08
